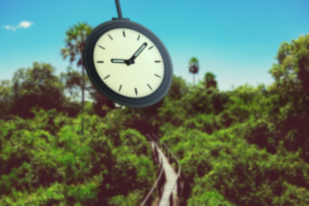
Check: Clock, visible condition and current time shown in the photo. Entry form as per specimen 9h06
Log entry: 9h08
